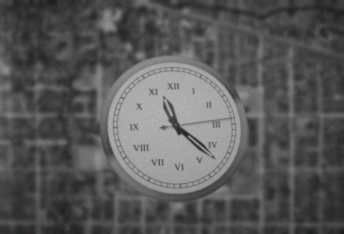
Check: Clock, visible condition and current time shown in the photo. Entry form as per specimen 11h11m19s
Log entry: 11h22m14s
